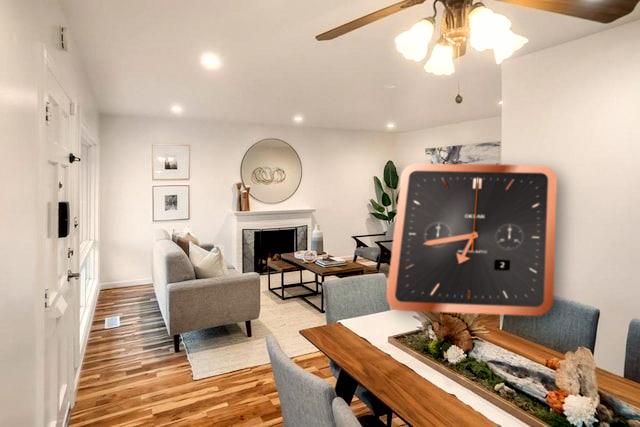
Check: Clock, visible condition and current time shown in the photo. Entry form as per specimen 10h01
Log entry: 6h43
